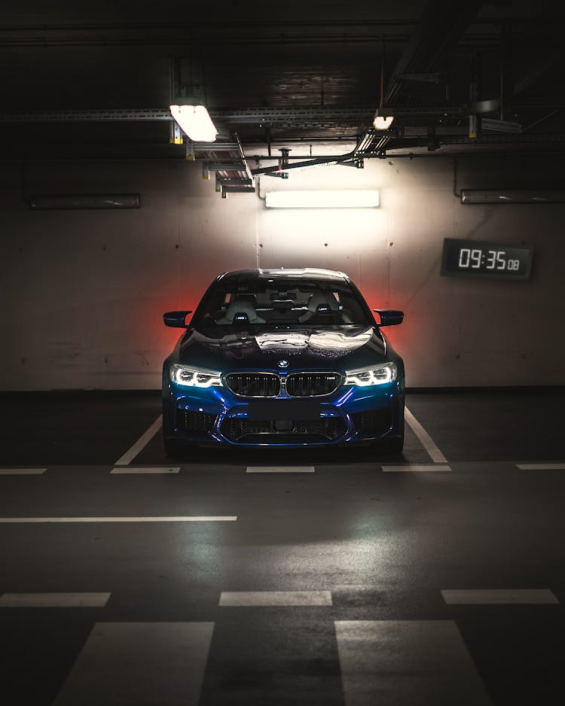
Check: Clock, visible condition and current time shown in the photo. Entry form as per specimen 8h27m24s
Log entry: 9h35m08s
